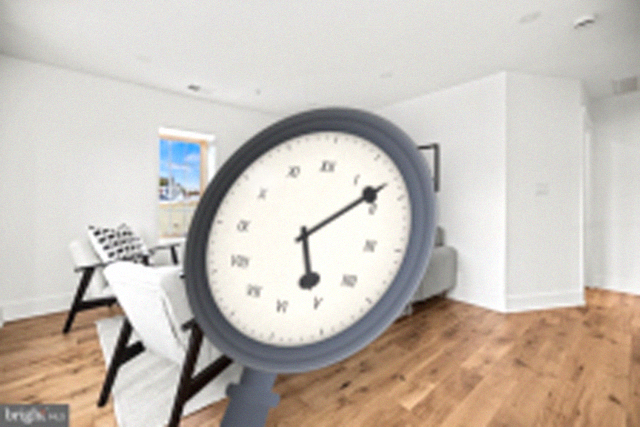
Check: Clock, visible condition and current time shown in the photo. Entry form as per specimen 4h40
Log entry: 5h08
